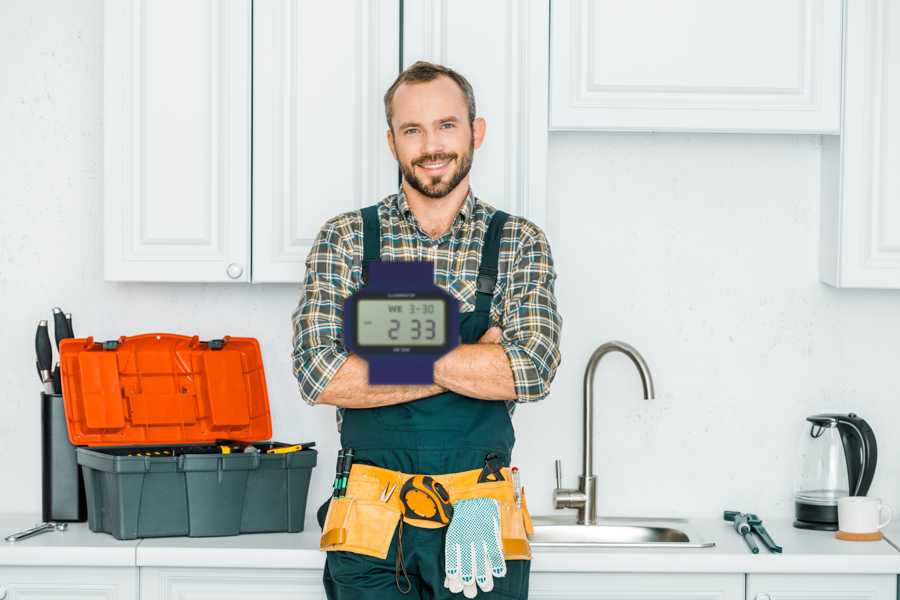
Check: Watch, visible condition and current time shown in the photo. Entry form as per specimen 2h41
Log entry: 2h33
